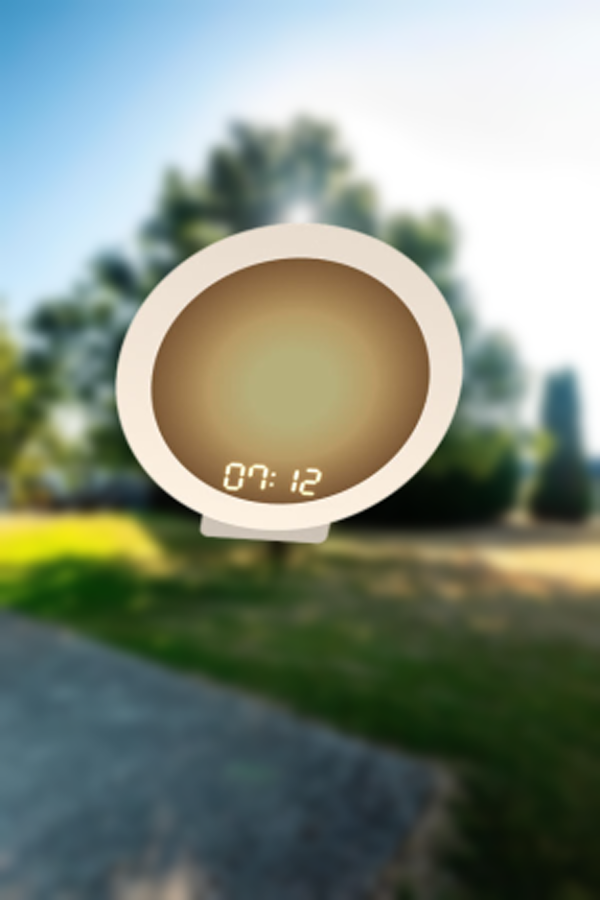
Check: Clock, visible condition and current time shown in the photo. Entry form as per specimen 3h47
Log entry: 7h12
